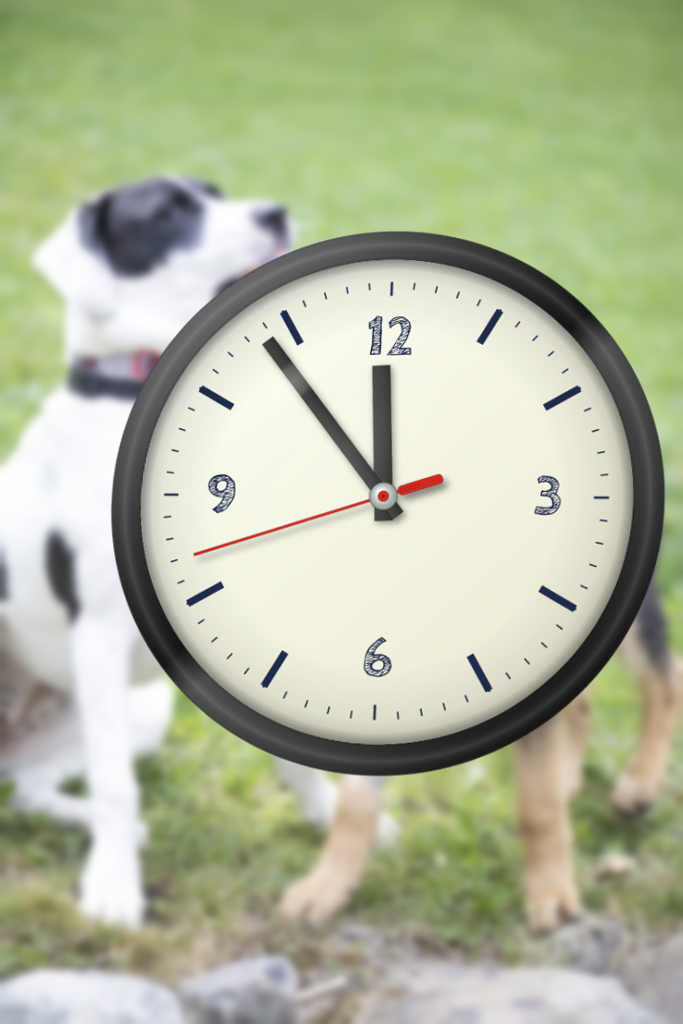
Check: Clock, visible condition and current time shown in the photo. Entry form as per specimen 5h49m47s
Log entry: 11h53m42s
